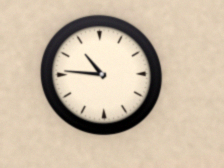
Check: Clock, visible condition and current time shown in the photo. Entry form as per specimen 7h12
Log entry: 10h46
